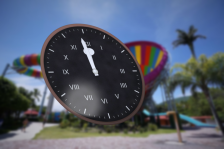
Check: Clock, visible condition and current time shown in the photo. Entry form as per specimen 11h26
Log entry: 11h59
